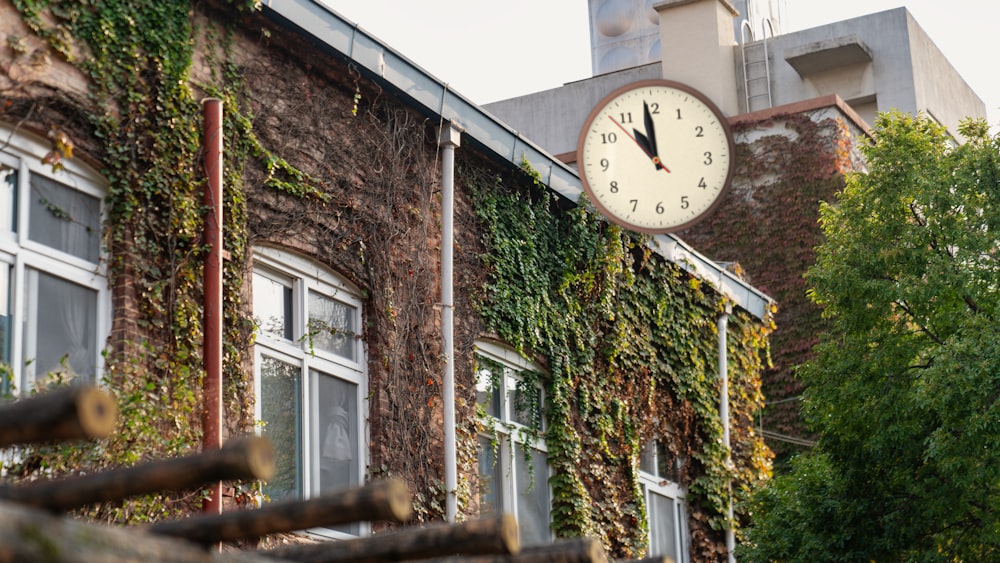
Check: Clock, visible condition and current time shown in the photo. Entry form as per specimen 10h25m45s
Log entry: 10h58m53s
